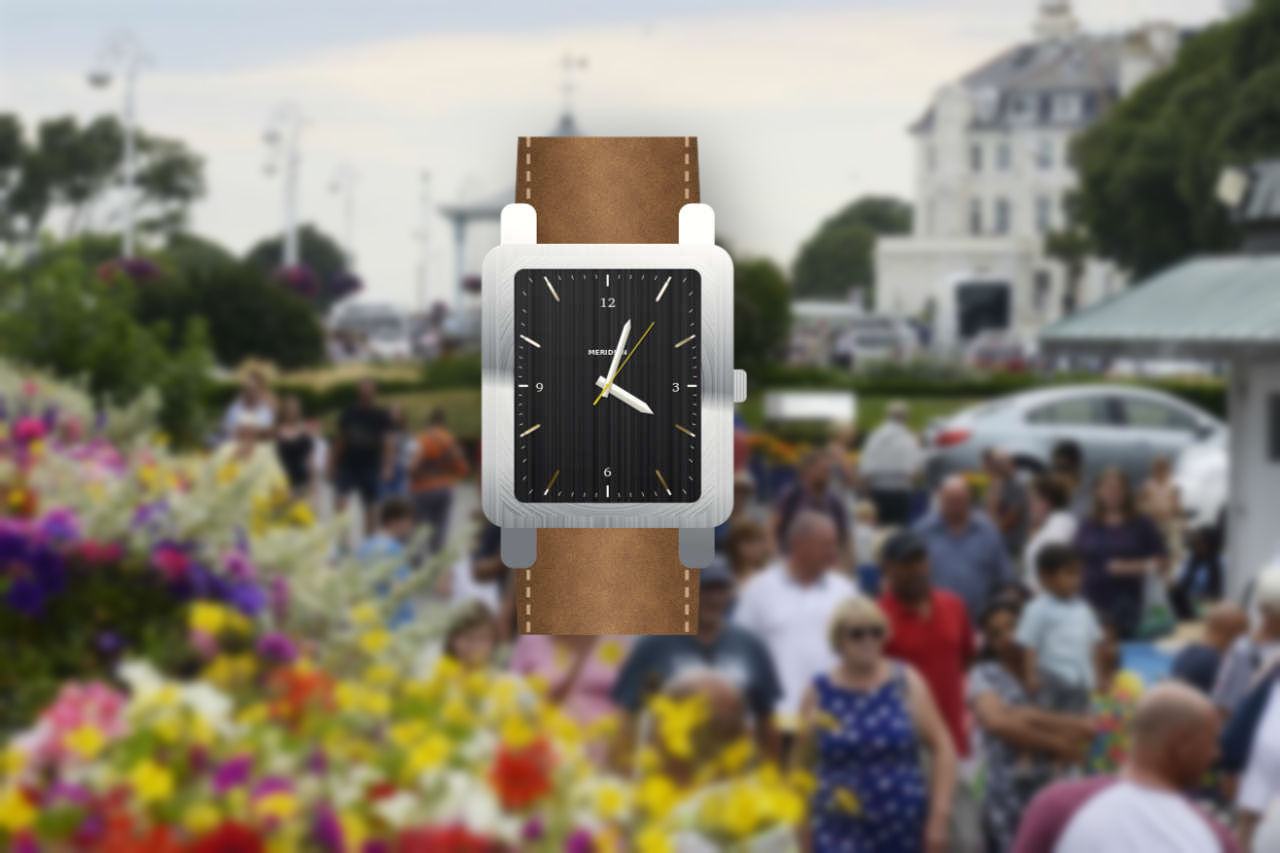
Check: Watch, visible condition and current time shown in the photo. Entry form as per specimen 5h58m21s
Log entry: 4h03m06s
